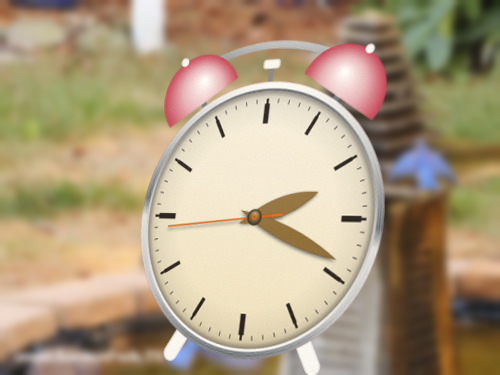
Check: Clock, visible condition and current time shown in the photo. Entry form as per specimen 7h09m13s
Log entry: 2h18m44s
